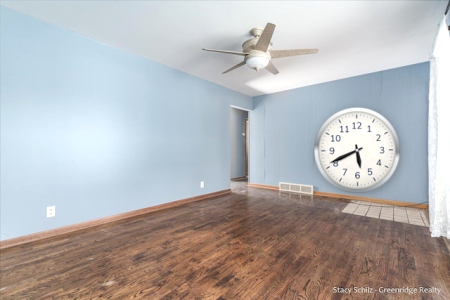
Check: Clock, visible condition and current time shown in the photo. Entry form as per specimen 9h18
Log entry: 5h41
